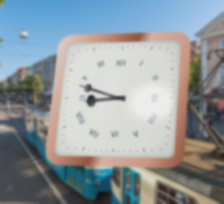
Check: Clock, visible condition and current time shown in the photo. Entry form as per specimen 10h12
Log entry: 8h48
